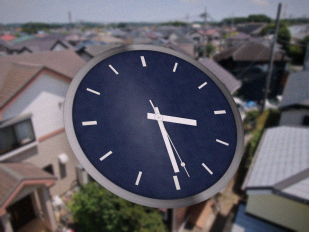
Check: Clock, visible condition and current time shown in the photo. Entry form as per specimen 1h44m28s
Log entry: 3h29m28s
